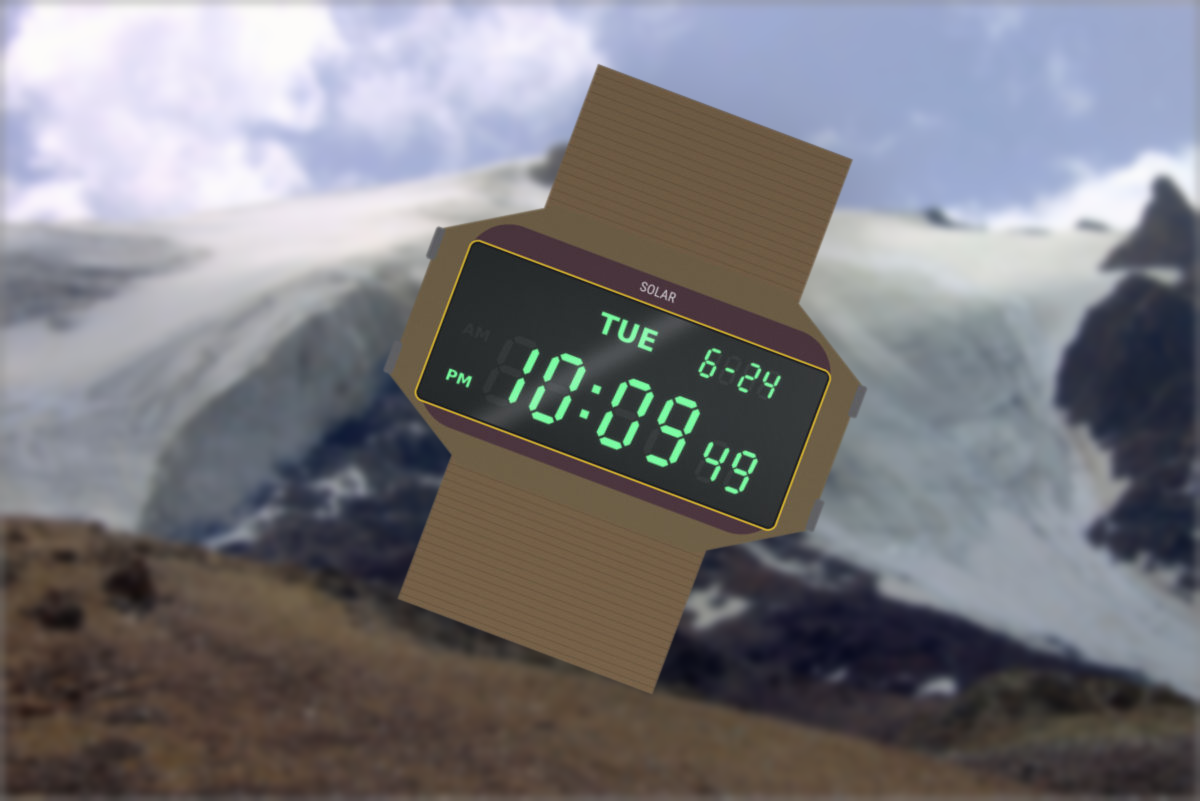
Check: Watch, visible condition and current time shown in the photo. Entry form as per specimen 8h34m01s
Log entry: 10h09m49s
